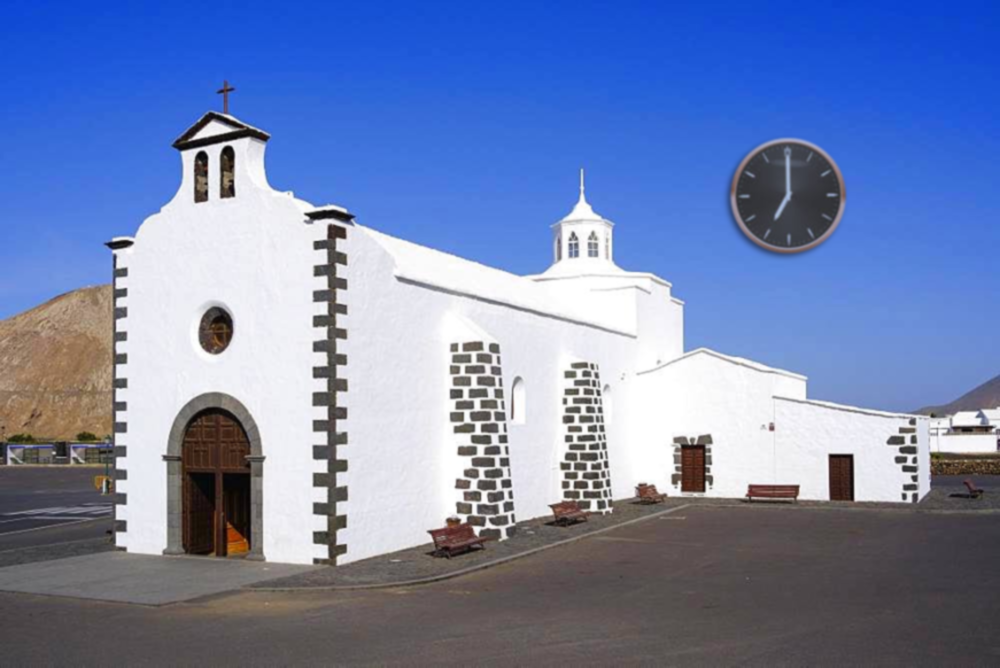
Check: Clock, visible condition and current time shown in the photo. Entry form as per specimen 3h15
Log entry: 7h00
